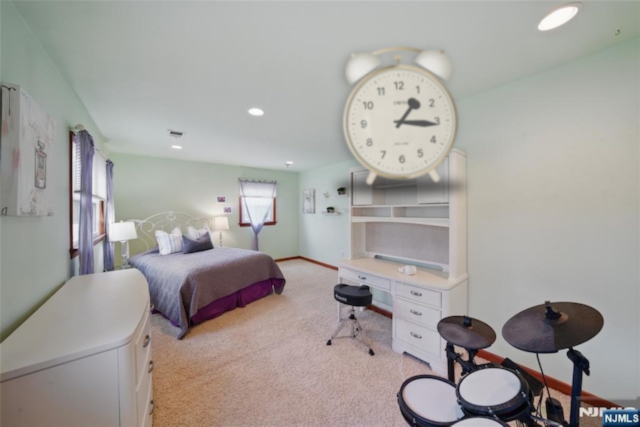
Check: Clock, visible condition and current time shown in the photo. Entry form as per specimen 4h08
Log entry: 1h16
